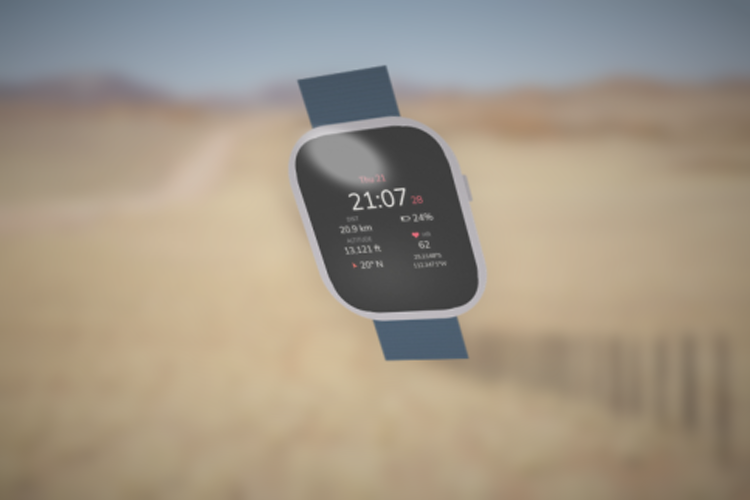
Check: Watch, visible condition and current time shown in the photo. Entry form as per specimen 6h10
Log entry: 21h07
